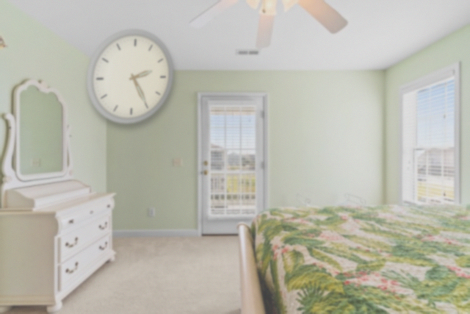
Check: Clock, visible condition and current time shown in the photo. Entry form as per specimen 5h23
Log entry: 2h25
